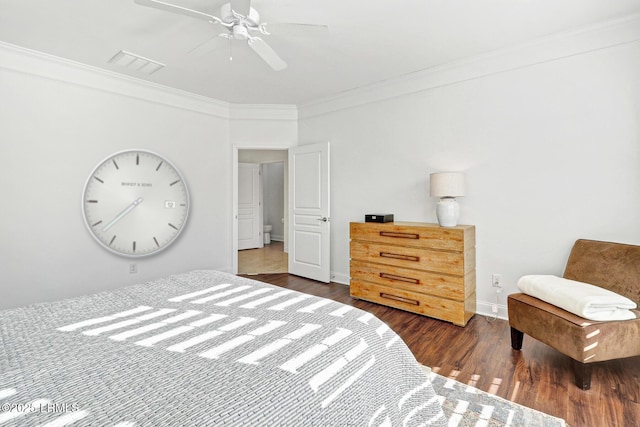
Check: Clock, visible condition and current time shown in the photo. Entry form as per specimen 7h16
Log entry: 7h38
